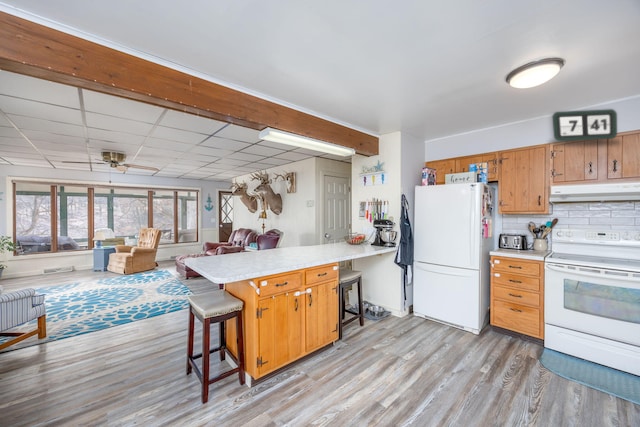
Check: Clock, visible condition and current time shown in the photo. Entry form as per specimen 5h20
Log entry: 7h41
